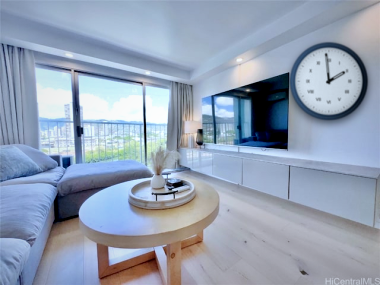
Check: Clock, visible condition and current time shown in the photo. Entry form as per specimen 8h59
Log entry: 1h59
